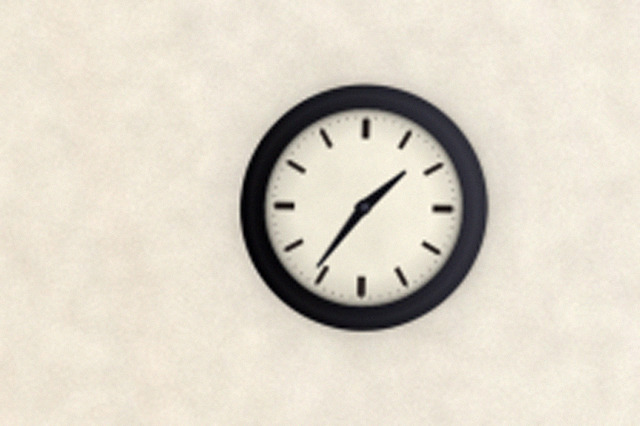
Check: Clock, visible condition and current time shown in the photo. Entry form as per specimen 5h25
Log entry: 1h36
